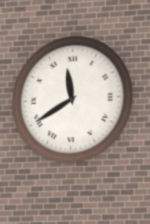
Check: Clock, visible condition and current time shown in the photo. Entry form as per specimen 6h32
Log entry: 11h40
